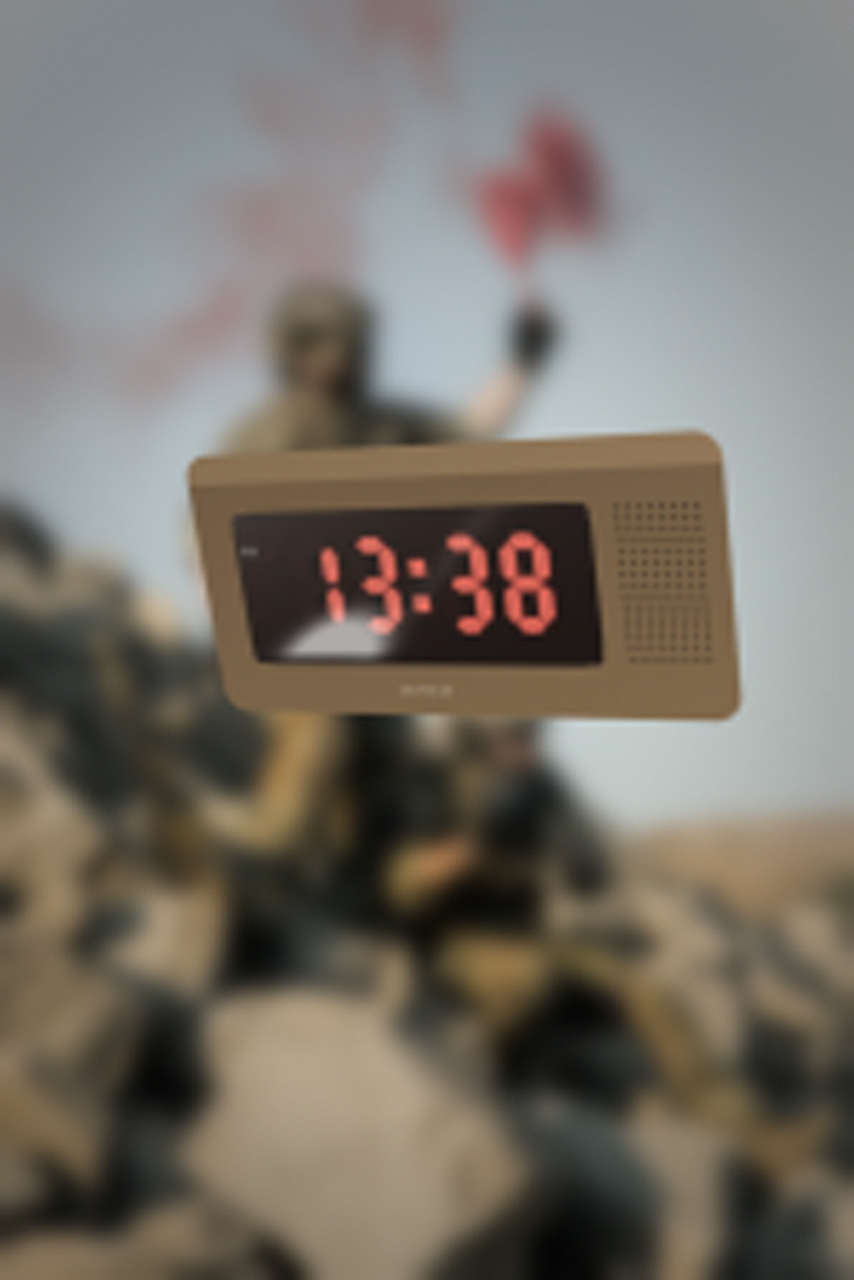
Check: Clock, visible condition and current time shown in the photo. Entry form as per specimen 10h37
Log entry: 13h38
